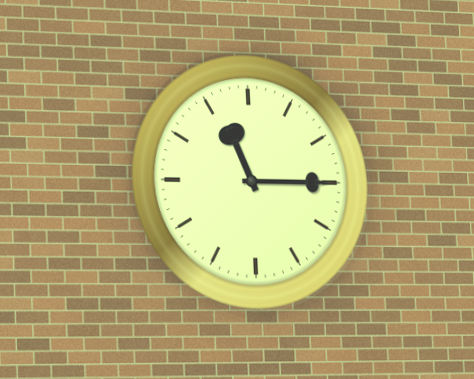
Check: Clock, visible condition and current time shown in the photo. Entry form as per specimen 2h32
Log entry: 11h15
